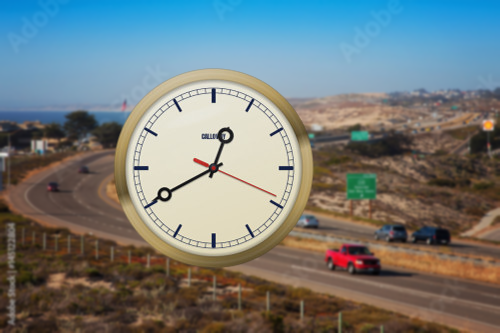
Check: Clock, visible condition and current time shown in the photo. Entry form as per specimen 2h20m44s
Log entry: 12h40m19s
